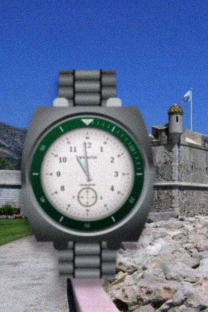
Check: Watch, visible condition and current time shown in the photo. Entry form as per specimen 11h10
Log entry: 10h59
